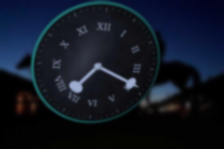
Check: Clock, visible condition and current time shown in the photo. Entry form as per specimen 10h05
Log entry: 7h19
